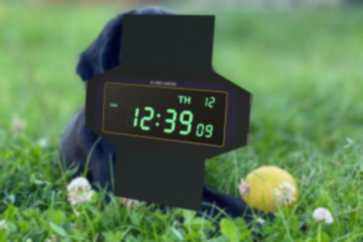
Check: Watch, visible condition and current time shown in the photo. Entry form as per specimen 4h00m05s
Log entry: 12h39m09s
